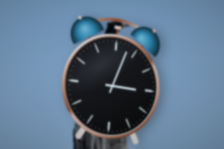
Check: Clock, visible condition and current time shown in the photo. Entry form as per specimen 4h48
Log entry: 3h03
